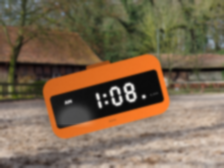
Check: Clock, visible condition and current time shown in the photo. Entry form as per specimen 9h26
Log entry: 1h08
